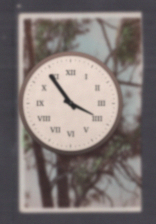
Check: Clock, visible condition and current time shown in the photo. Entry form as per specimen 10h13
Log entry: 3h54
